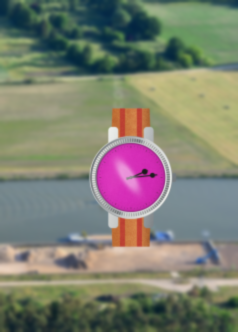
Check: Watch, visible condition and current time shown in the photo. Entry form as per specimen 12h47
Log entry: 2h14
